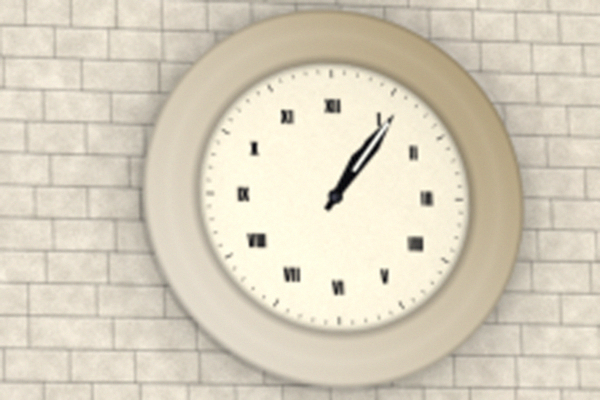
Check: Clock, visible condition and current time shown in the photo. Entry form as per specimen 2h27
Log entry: 1h06
